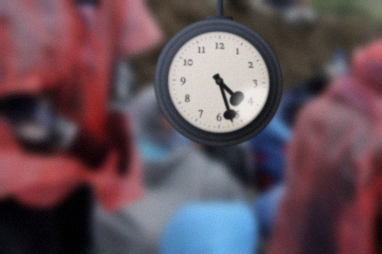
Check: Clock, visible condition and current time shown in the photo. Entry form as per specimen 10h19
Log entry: 4h27
